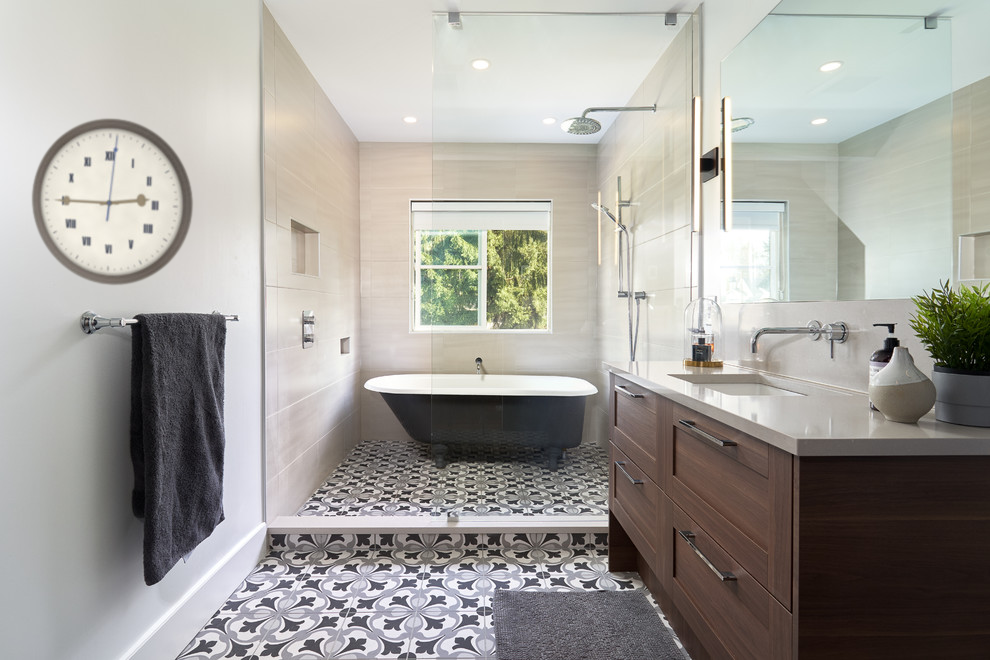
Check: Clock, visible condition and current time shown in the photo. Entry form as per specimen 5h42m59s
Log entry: 2h45m01s
